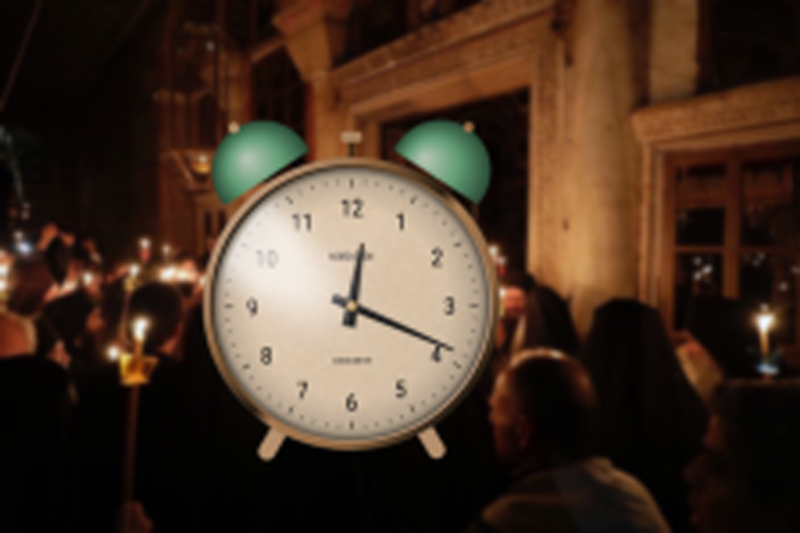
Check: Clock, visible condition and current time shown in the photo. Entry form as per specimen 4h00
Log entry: 12h19
